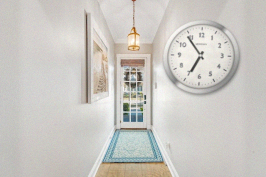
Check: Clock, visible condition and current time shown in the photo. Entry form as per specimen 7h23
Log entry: 6h54
